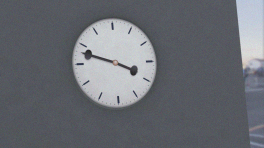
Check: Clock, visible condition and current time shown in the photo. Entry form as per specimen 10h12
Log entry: 3h48
